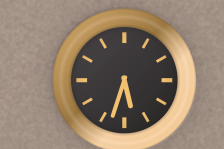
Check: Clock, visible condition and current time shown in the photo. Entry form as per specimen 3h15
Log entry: 5h33
